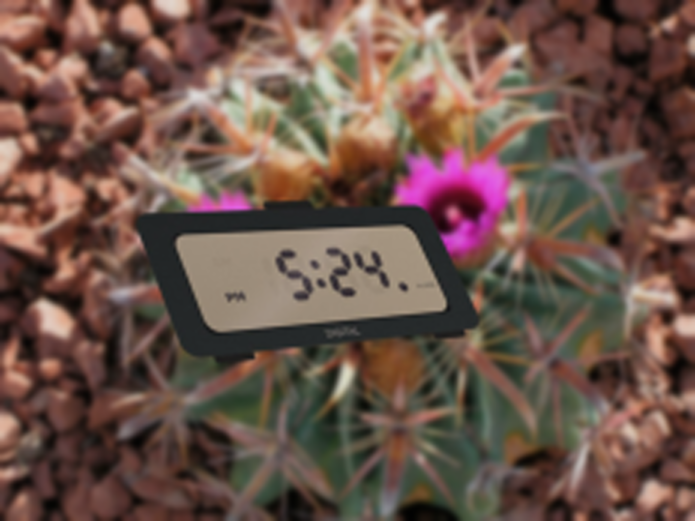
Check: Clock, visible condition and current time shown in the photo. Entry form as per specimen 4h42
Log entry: 5h24
